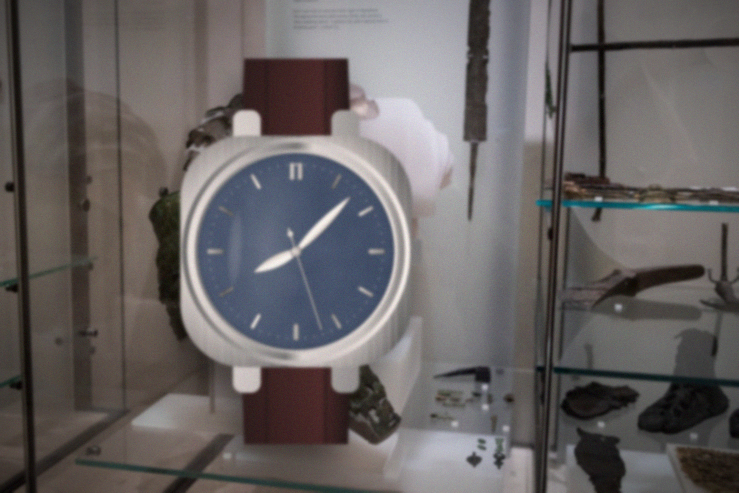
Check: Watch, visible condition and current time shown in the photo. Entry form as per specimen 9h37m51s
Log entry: 8h07m27s
